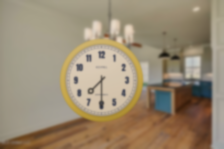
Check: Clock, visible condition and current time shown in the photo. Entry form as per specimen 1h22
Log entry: 7h30
